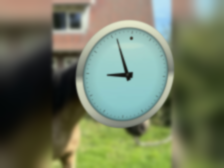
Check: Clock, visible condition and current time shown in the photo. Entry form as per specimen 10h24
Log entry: 8h56
